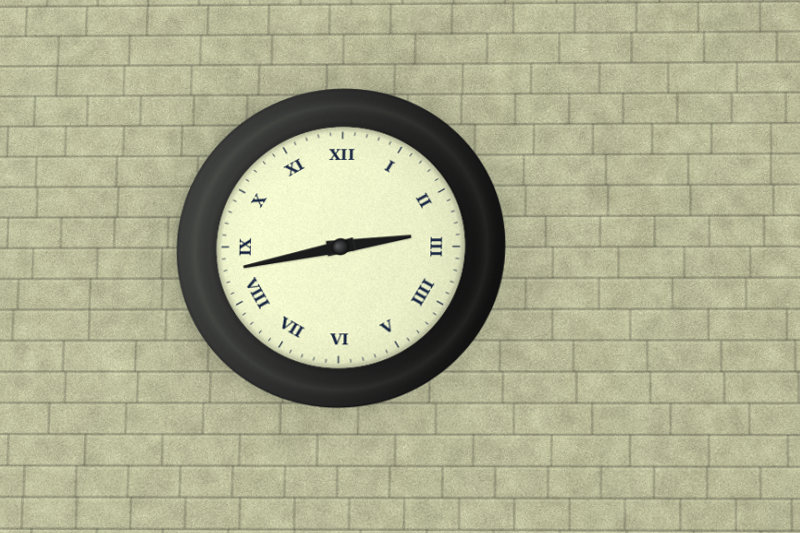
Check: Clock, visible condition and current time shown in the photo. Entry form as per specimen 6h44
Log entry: 2h43
